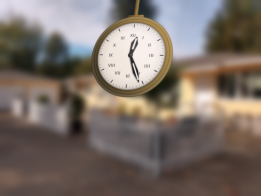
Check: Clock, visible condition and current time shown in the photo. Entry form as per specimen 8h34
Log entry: 12h26
